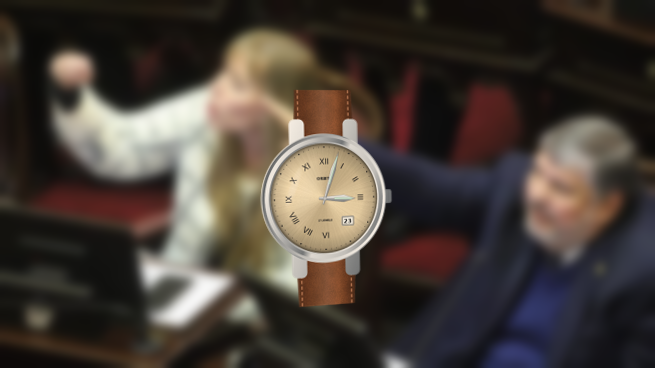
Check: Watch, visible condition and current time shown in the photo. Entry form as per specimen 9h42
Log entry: 3h03
